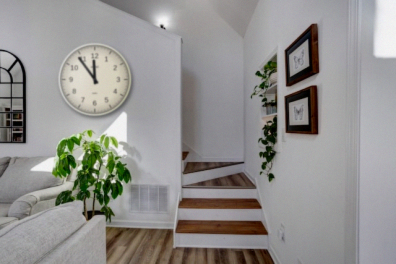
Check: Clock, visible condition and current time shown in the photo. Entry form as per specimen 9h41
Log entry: 11h54
